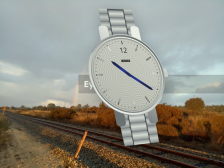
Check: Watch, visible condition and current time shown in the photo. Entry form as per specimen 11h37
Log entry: 10h21
